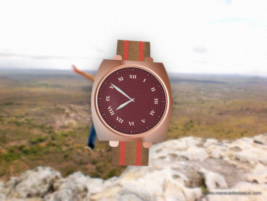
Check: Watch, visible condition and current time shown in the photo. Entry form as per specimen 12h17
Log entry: 7h51
